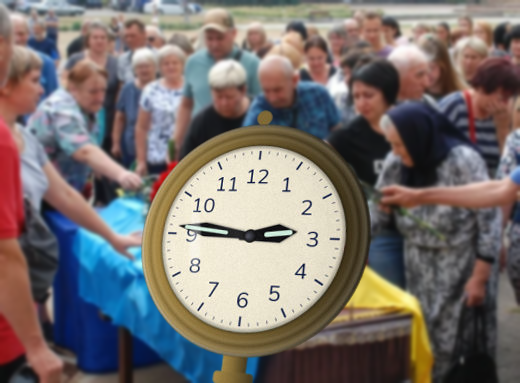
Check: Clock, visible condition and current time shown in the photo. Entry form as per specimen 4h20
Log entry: 2h46
